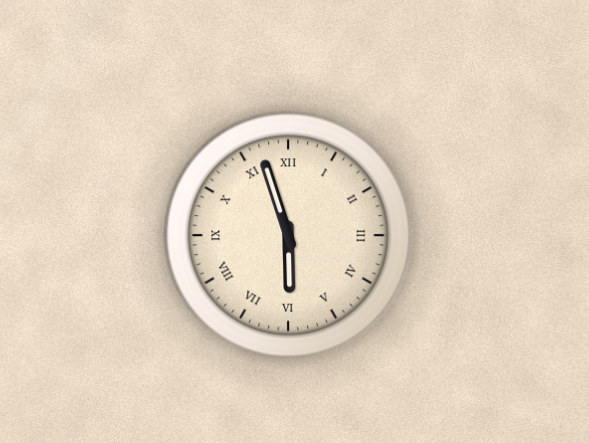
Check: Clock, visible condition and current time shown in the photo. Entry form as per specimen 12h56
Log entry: 5h57
